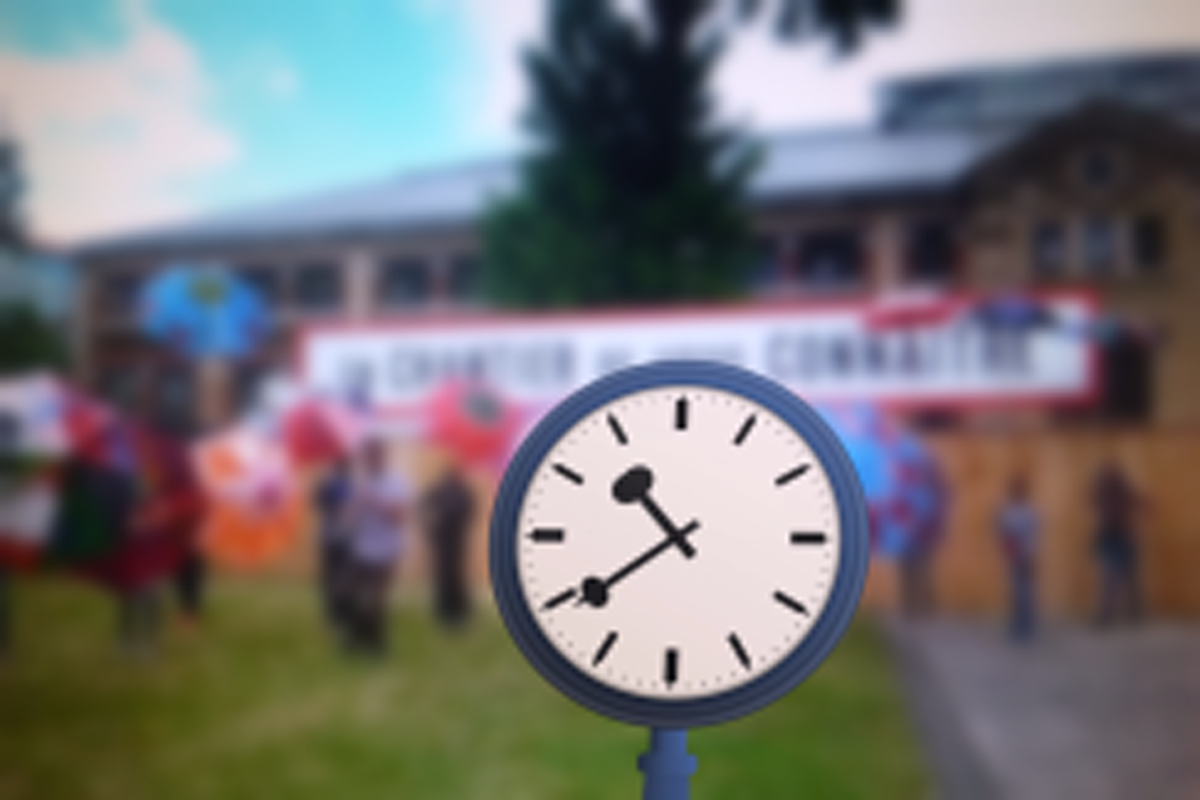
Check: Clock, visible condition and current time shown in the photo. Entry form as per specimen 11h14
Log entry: 10h39
